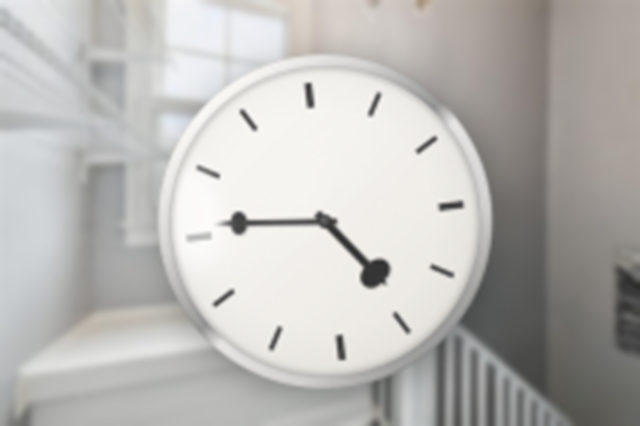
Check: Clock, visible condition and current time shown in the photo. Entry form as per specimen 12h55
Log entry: 4h46
